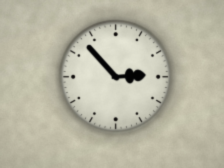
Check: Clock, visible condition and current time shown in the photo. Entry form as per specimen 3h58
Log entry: 2h53
